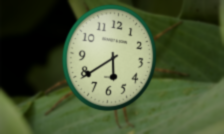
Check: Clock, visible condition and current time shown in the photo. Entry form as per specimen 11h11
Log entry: 5h39
